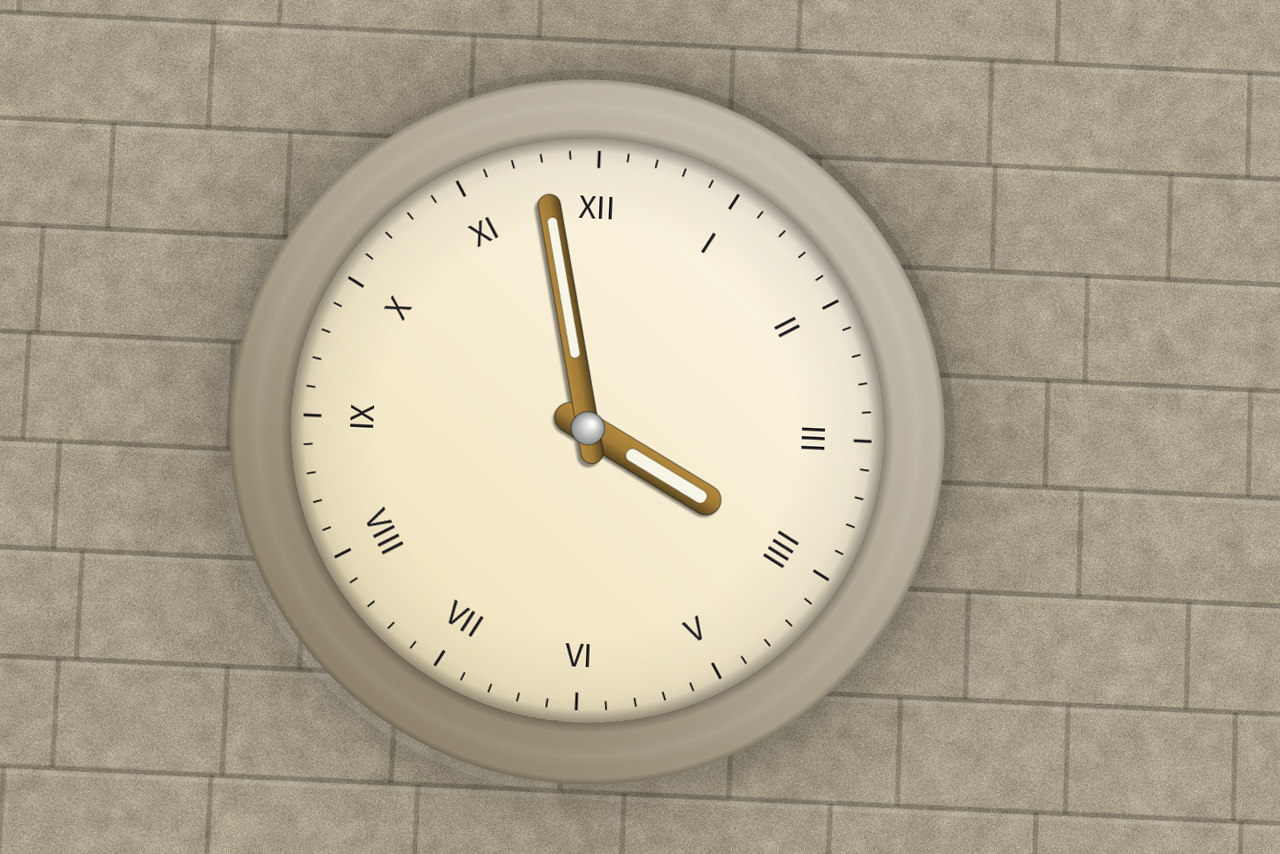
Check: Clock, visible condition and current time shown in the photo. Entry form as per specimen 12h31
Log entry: 3h58
